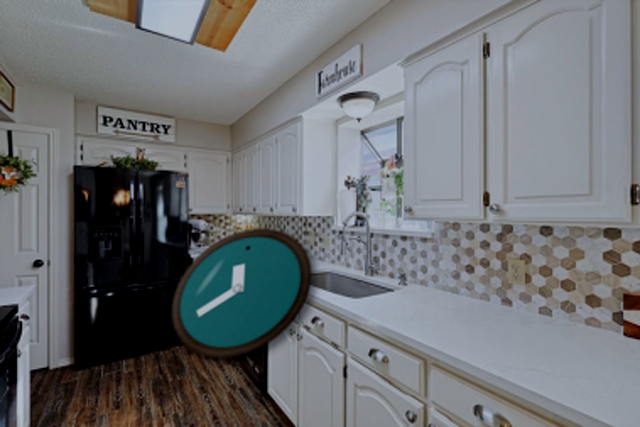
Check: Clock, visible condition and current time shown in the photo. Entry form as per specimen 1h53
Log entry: 11h39
